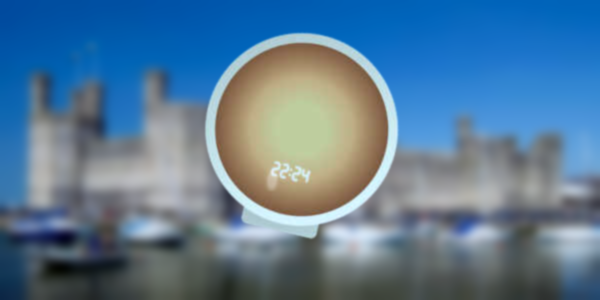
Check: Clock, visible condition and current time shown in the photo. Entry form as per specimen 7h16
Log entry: 22h24
